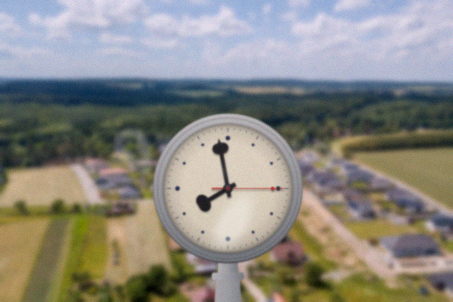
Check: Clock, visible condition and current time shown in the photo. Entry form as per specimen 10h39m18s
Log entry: 7h58m15s
